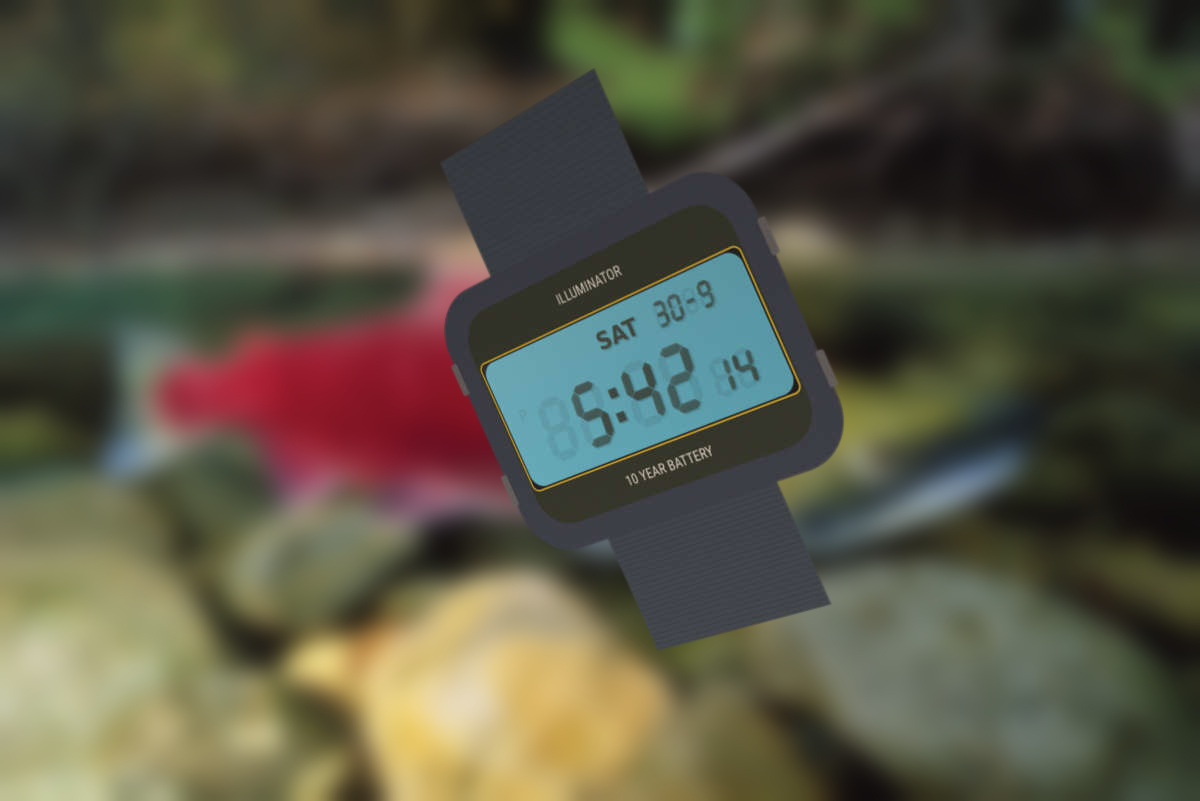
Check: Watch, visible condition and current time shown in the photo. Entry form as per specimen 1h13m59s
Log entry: 5h42m14s
